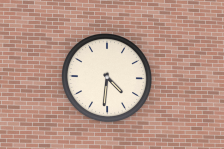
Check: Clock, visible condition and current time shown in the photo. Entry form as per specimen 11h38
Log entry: 4h31
